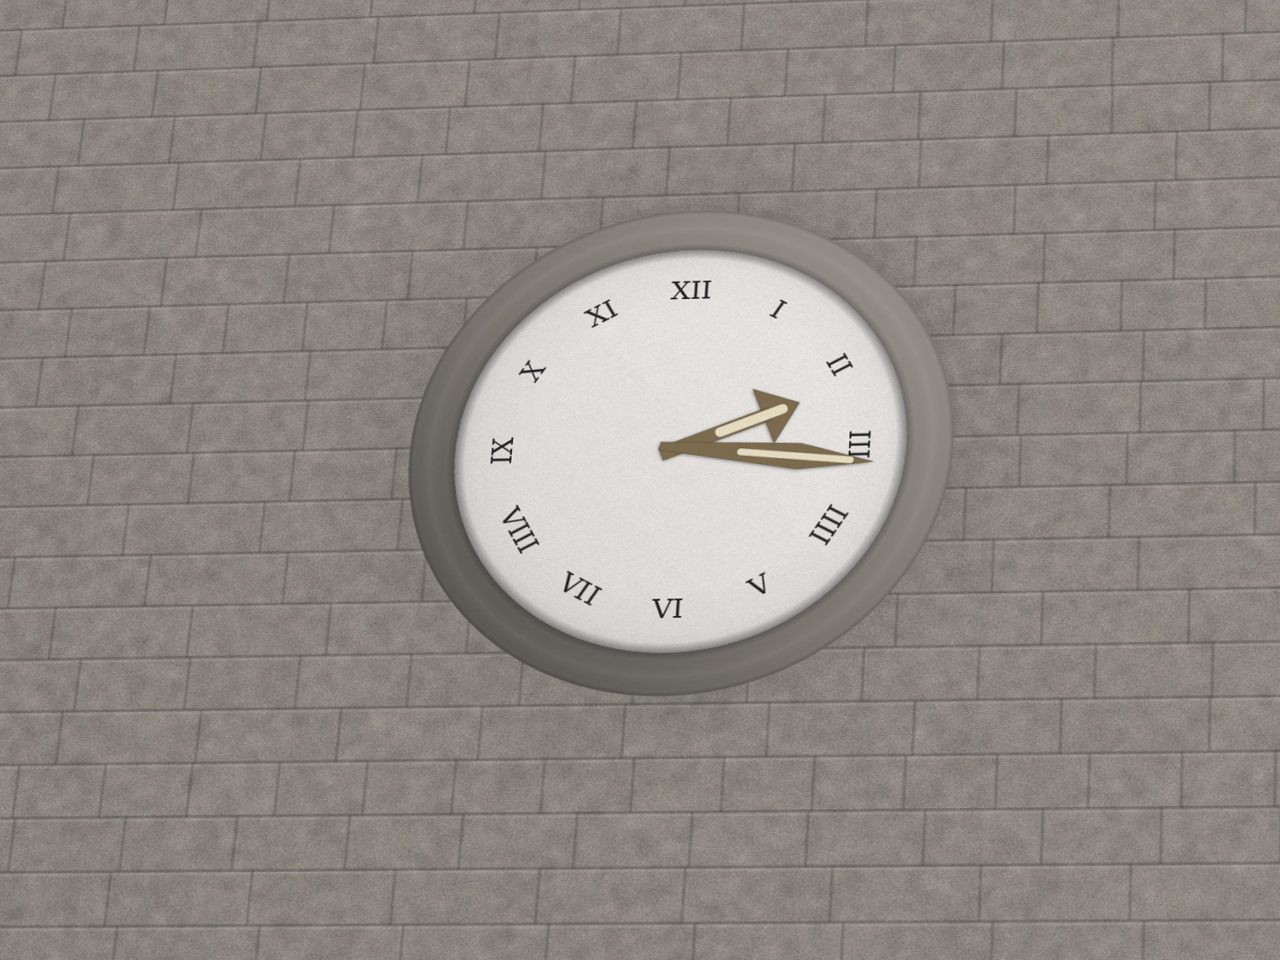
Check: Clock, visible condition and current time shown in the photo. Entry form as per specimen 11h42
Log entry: 2h16
